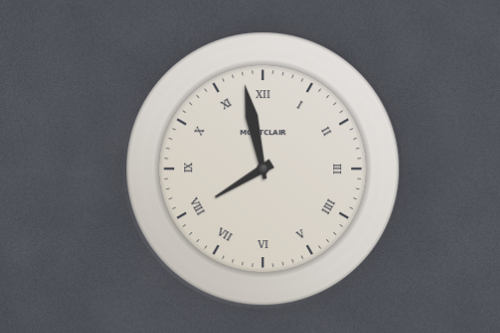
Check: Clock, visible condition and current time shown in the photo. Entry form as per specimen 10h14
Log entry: 7h58
